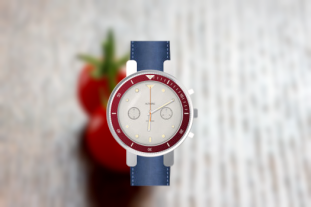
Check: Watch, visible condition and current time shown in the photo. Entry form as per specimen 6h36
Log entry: 6h10
